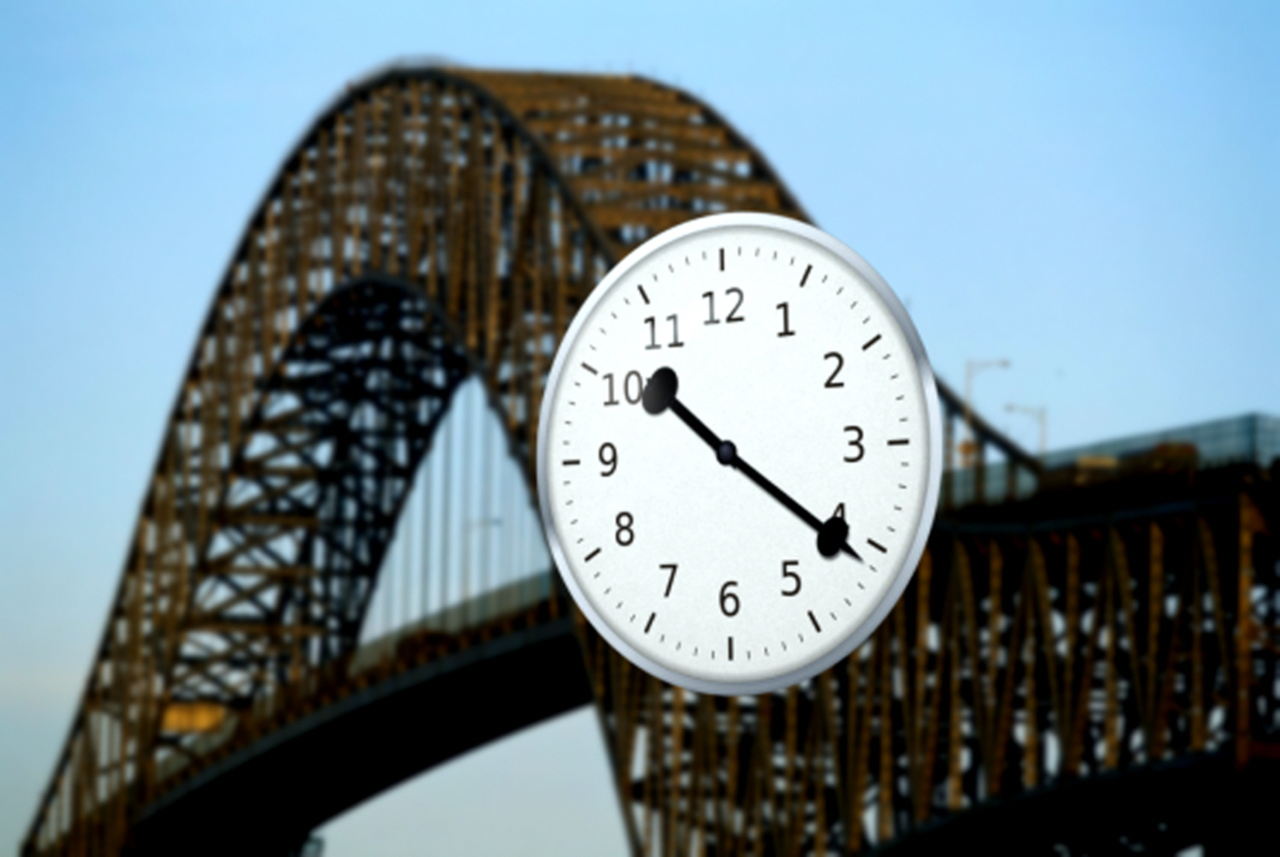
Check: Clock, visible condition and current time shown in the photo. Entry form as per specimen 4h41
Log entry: 10h21
